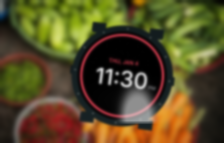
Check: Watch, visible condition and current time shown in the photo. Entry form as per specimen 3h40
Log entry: 11h30
